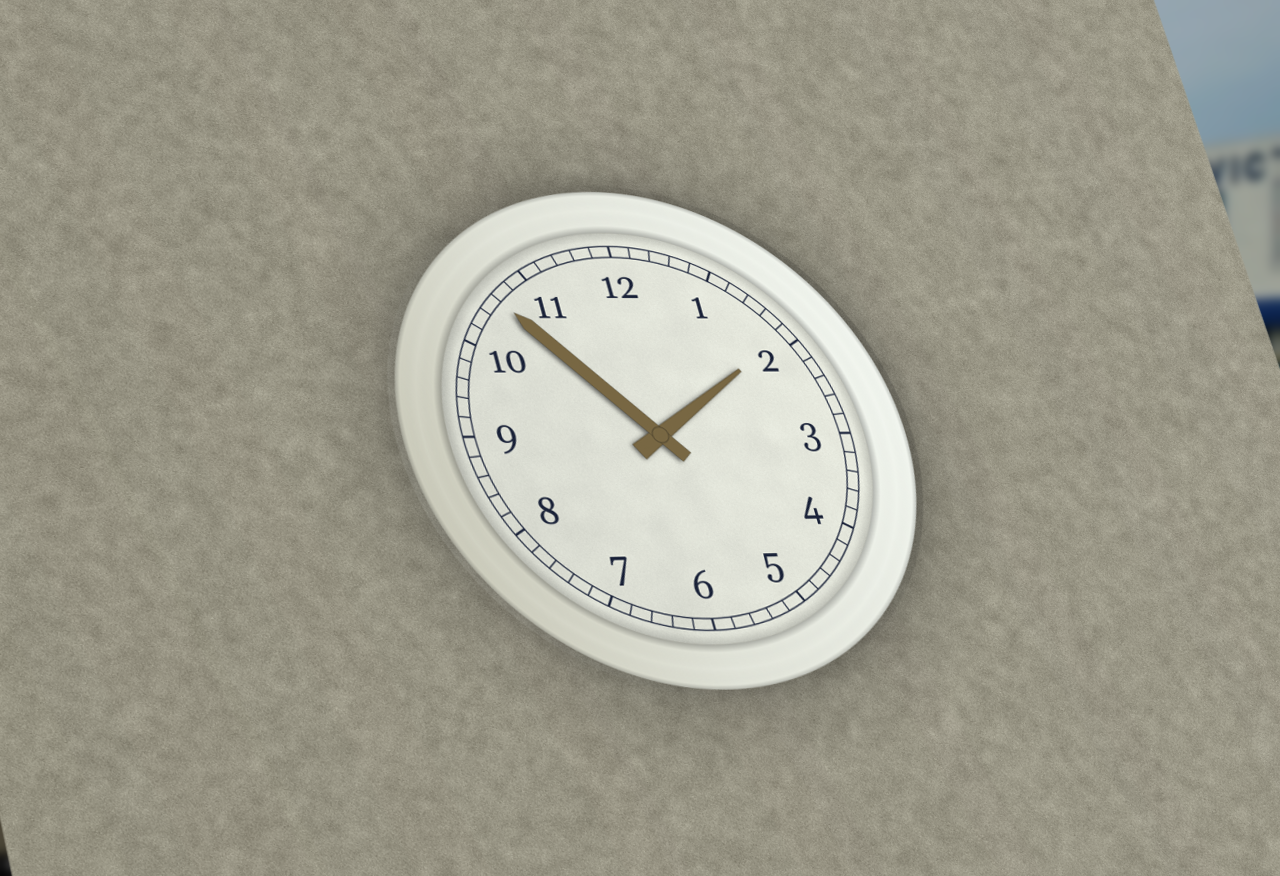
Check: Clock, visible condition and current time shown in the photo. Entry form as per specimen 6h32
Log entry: 1h53
